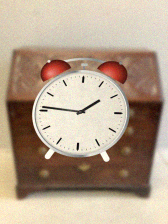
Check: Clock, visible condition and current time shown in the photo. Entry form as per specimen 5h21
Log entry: 1h46
